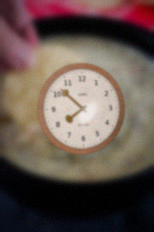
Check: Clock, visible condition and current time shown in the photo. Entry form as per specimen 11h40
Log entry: 7h52
